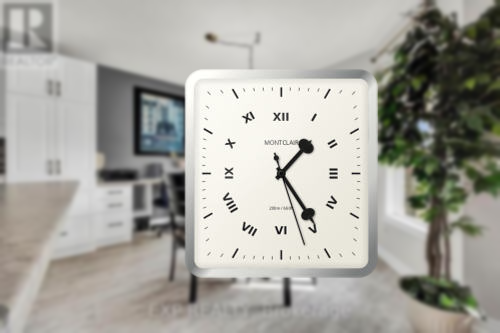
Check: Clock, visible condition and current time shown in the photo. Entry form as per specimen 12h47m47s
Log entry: 1h24m27s
